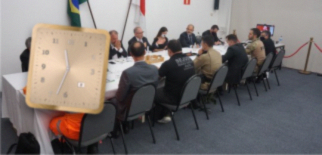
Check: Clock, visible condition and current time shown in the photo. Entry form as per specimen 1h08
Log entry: 11h33
